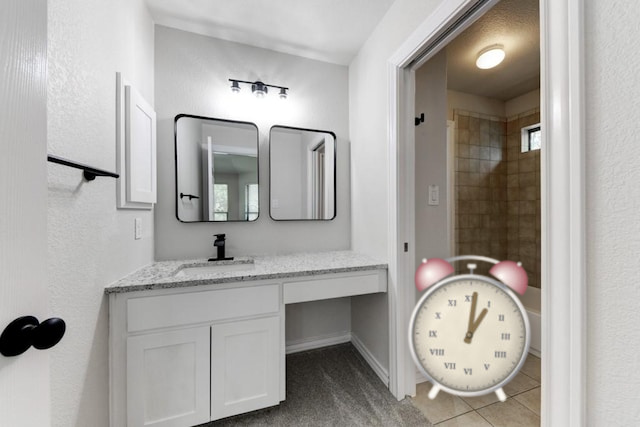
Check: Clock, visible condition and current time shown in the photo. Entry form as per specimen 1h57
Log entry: 1h01
